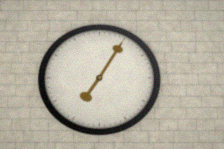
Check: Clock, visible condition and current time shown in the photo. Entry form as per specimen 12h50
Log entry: 7h05
